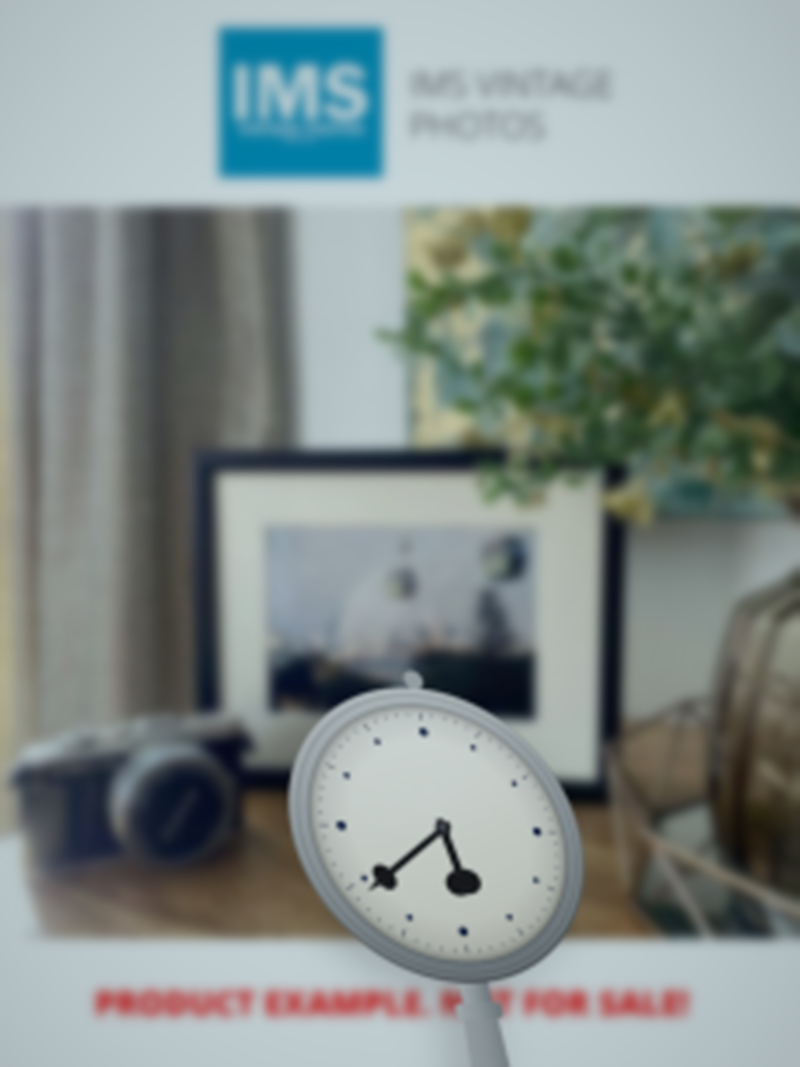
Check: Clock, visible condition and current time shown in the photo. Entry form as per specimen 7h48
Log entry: 5h39
